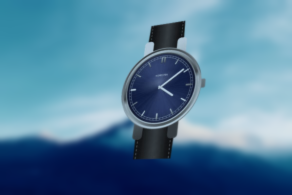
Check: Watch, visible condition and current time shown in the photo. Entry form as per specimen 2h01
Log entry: 4h09
